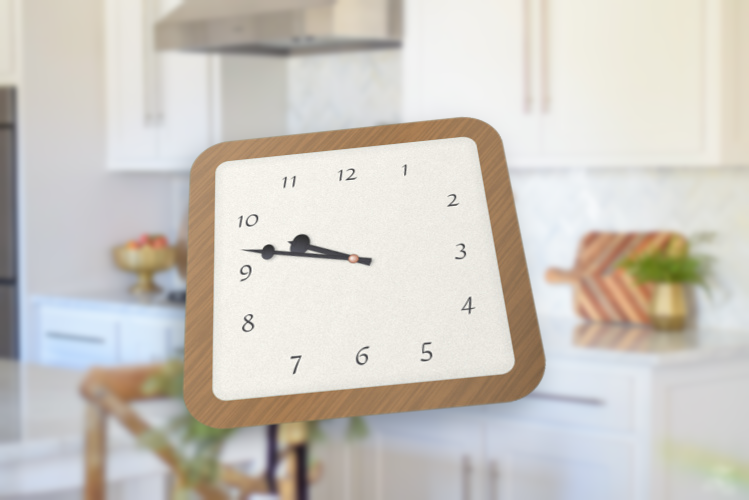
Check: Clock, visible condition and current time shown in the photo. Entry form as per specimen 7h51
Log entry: 9h47
